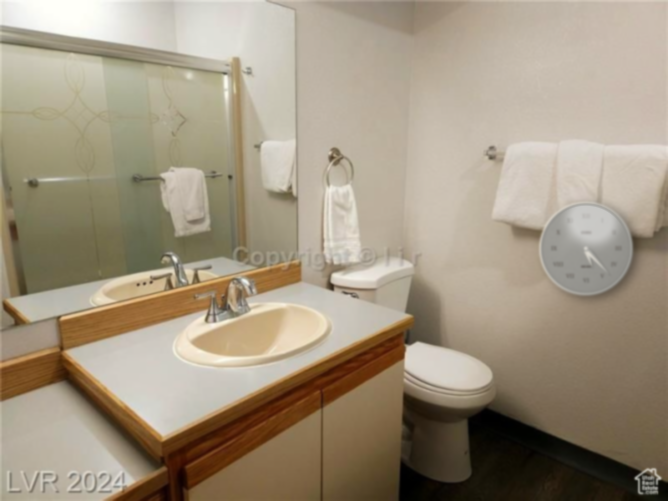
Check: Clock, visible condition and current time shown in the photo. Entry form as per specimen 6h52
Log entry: 5h23
